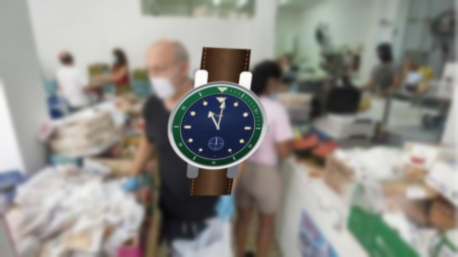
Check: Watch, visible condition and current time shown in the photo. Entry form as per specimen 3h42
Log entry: 11h01
